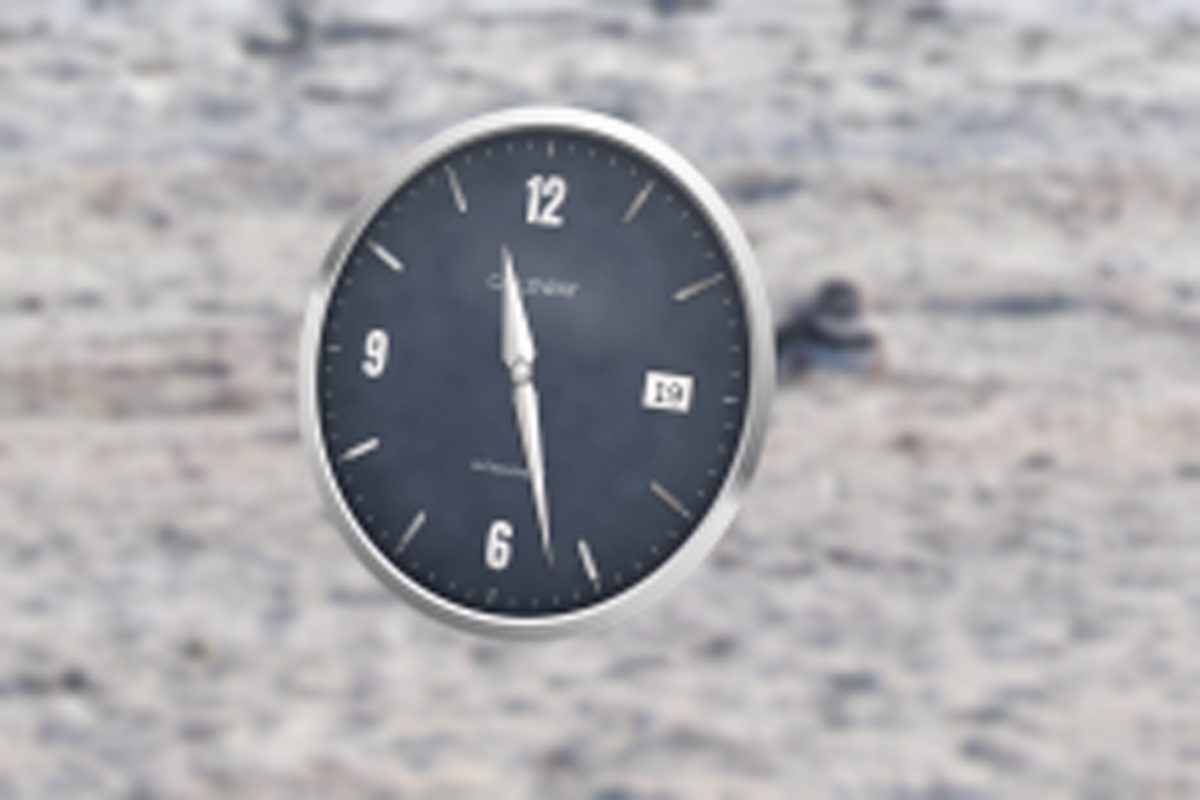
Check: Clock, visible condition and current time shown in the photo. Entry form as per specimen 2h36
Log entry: 11h27
